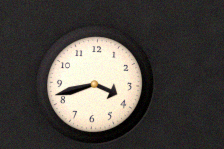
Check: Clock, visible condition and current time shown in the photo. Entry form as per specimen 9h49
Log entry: 3h42
